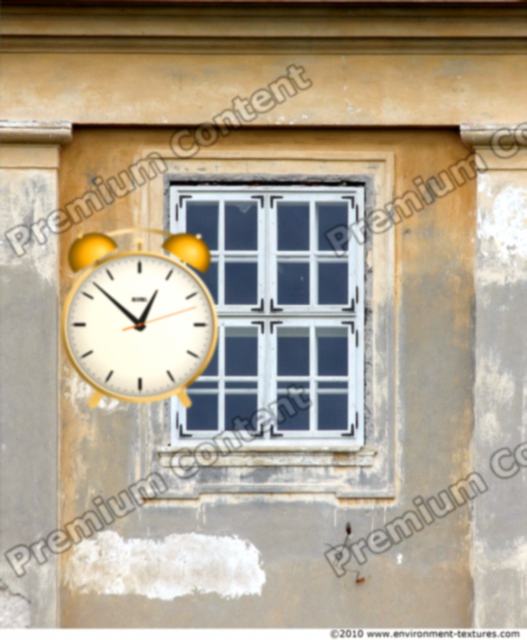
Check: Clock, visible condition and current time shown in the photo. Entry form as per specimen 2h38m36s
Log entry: 12h52m12s
